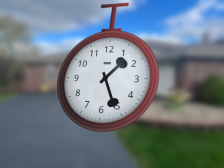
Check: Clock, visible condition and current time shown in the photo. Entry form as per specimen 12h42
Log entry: 1h26
